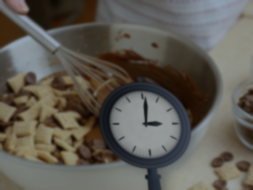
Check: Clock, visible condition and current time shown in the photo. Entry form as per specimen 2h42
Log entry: 3h01
